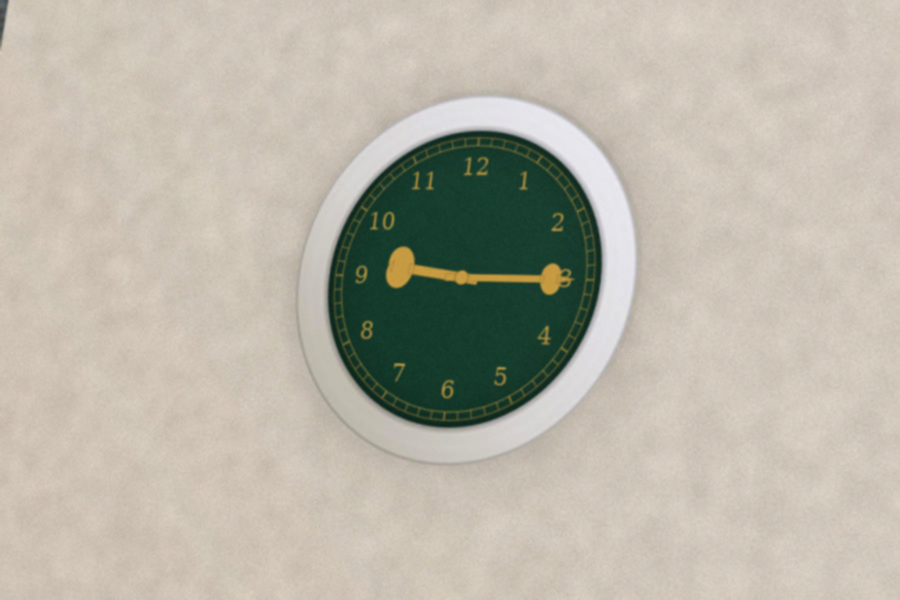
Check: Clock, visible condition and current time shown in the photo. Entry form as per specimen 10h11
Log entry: 9h15
